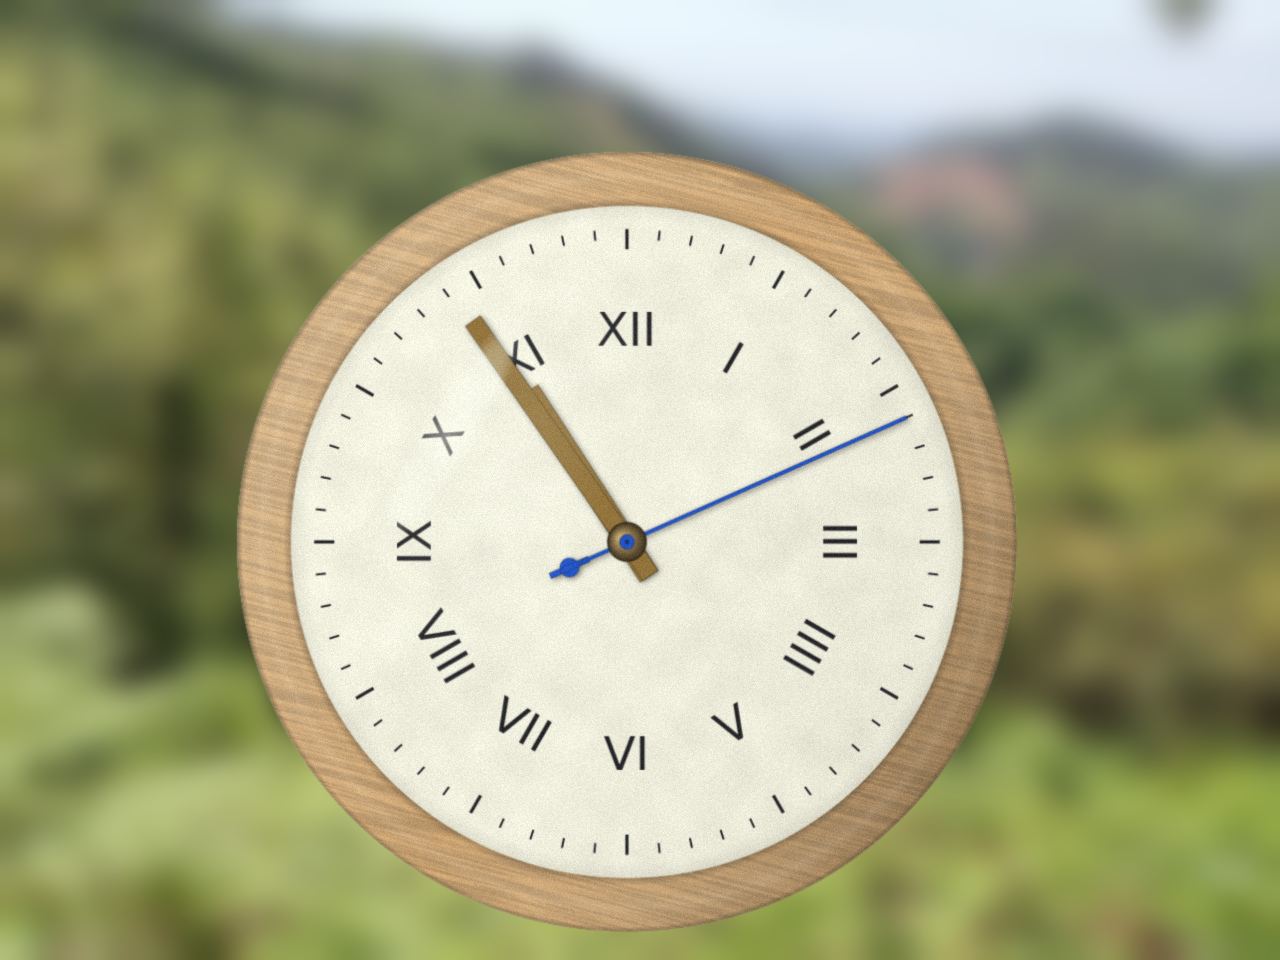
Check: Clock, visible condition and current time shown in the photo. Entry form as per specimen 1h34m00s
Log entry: 10h54m11s
